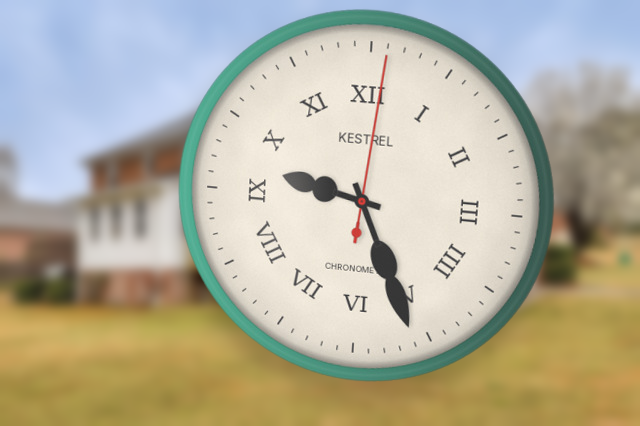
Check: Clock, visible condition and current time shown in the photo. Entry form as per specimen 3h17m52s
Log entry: 9h26m01s
